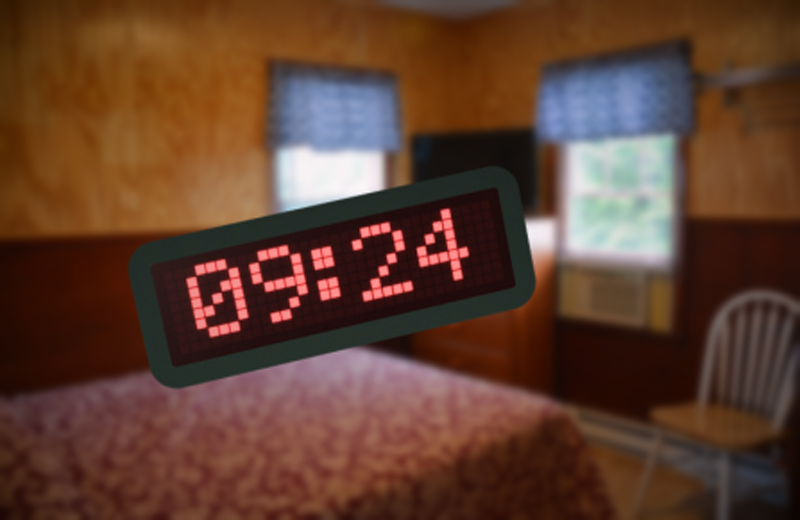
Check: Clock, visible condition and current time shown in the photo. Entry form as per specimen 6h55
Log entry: 9h24
